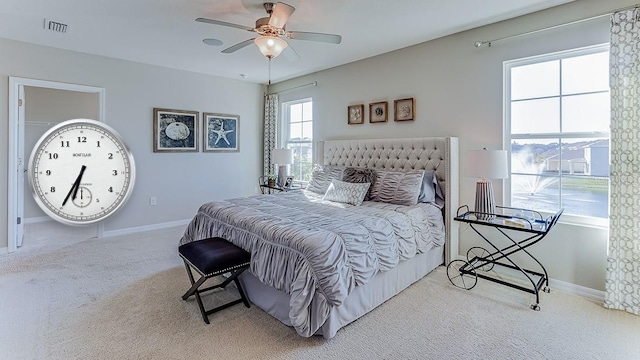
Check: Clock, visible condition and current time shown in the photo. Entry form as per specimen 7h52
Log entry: 6h35
